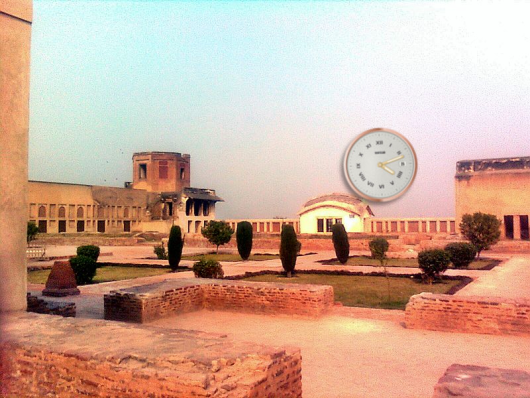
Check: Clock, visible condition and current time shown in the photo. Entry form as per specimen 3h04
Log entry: 4h12
